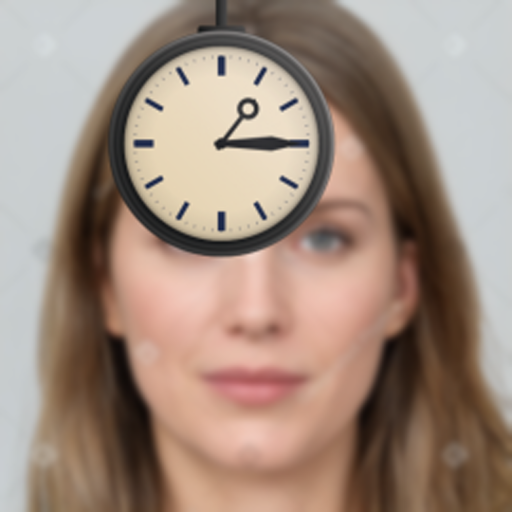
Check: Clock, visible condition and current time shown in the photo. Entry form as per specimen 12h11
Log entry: 1h15
